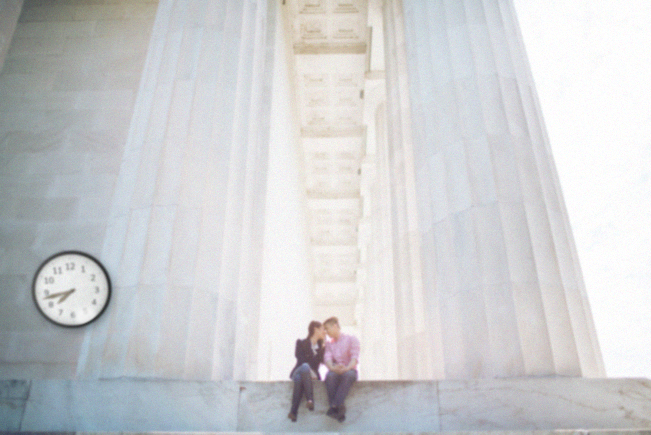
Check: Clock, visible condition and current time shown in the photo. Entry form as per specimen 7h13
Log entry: 7h43
